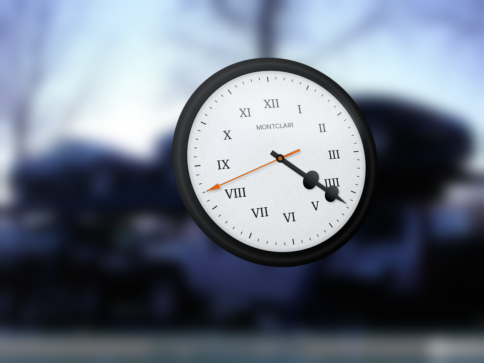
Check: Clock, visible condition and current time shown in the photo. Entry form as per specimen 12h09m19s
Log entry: 4h21m42s
